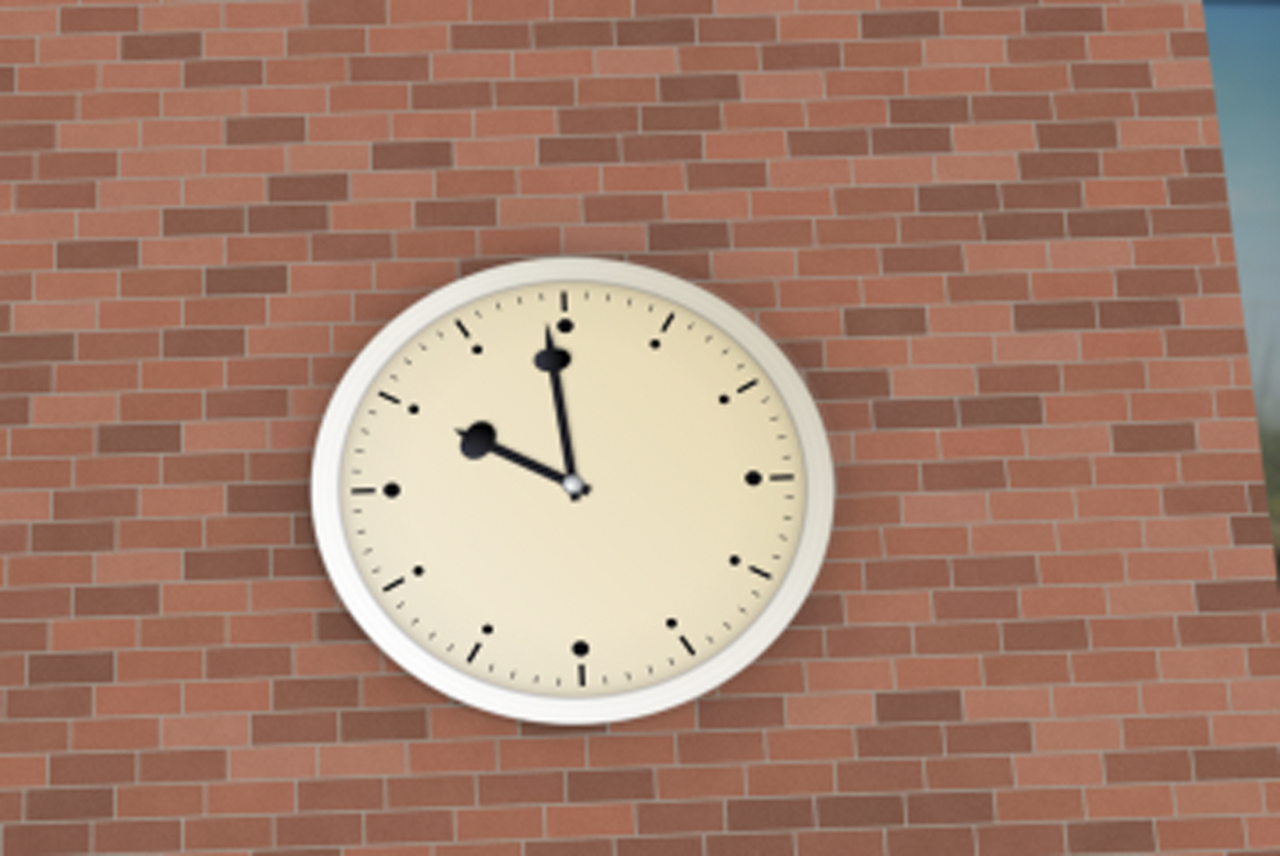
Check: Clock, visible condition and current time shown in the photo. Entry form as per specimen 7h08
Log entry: 9h59
